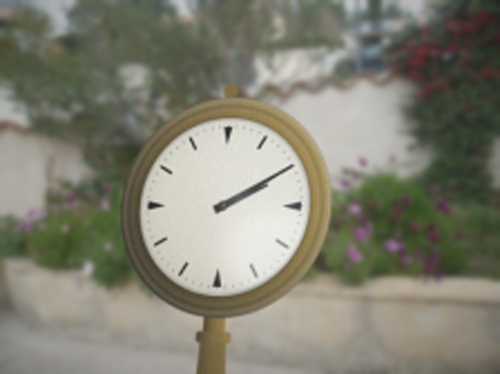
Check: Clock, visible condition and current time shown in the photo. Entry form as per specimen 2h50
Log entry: 2h10
